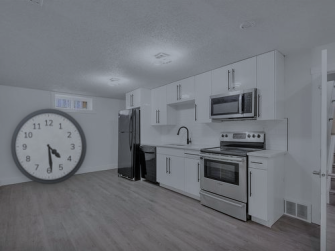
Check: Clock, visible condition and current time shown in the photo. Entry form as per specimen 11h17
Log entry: 4h29
